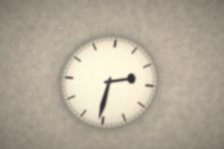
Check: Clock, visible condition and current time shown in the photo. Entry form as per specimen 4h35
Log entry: 2h31
